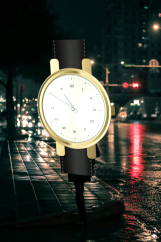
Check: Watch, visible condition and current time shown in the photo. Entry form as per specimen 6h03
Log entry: 10h50
